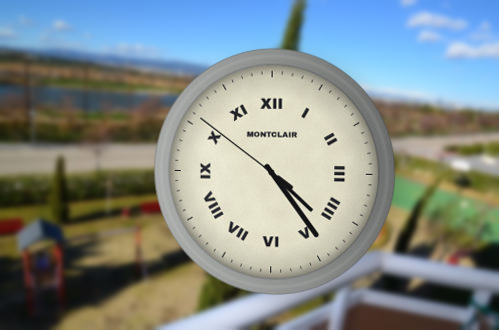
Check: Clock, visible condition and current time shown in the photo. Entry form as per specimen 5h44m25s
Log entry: 4h23m51s
